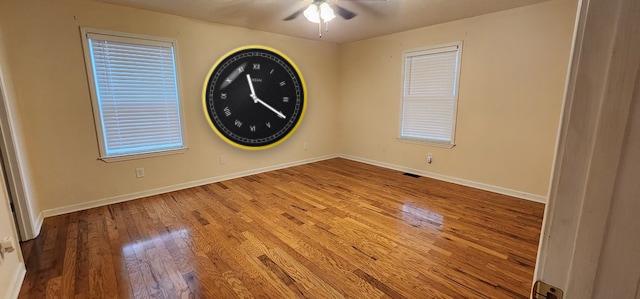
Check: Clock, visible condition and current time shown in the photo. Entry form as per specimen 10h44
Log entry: 11h20
